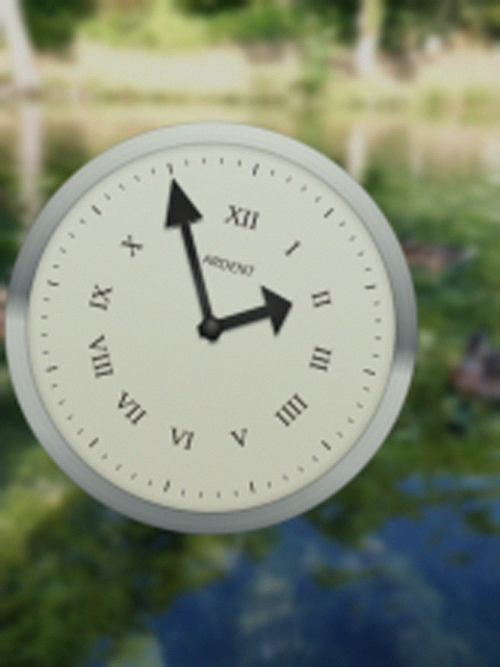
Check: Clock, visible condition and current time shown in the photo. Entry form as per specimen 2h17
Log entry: 1h55
